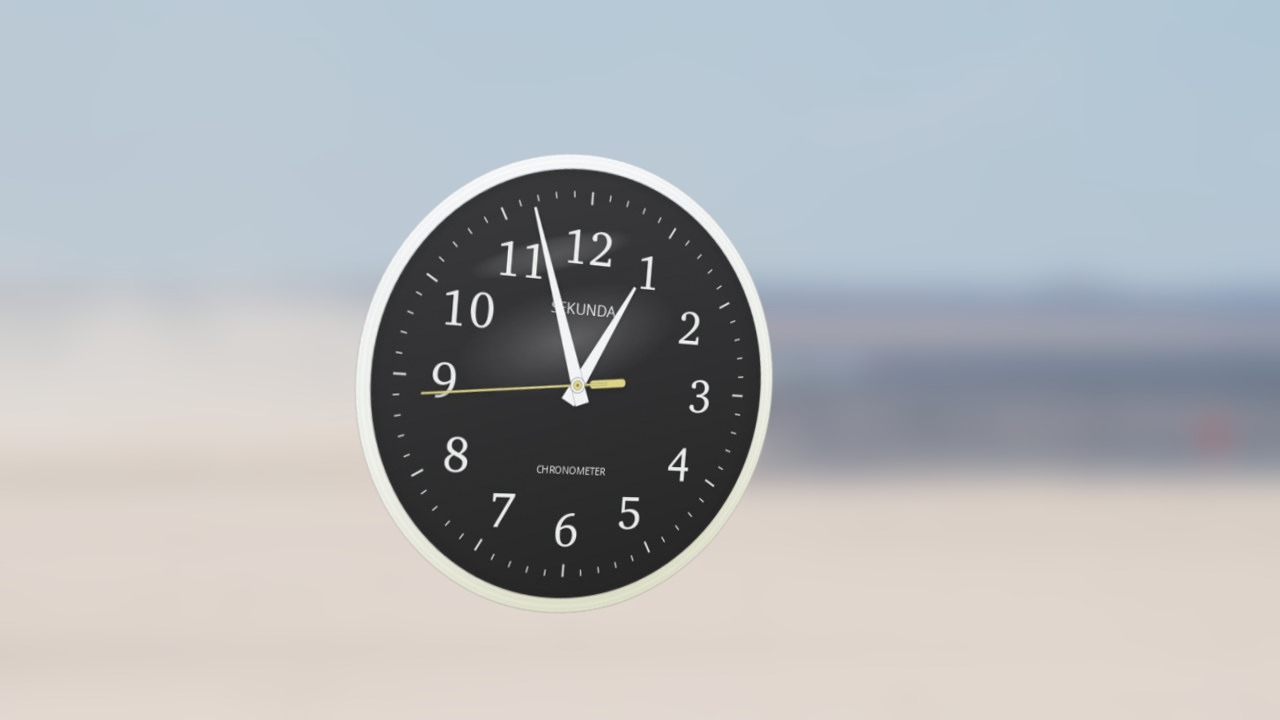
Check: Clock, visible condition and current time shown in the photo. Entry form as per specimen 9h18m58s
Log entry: 12h56m44s
